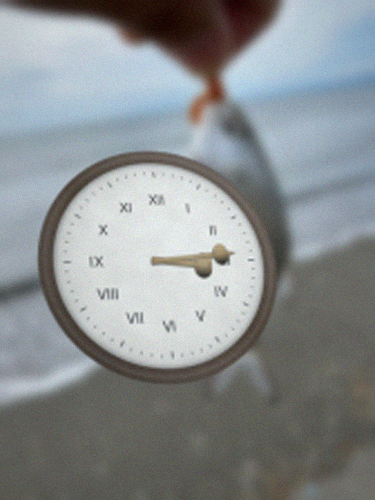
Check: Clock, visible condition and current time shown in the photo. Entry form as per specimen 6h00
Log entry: 3h14
